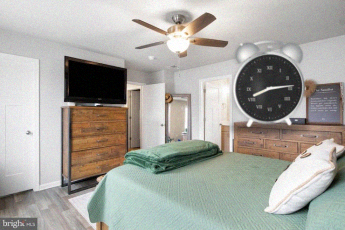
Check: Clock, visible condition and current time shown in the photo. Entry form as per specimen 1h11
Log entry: 8h14
